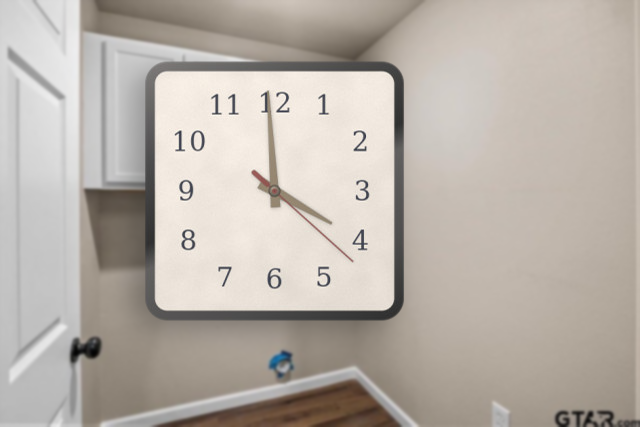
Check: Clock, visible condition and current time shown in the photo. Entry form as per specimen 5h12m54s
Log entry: 3h59m22s
